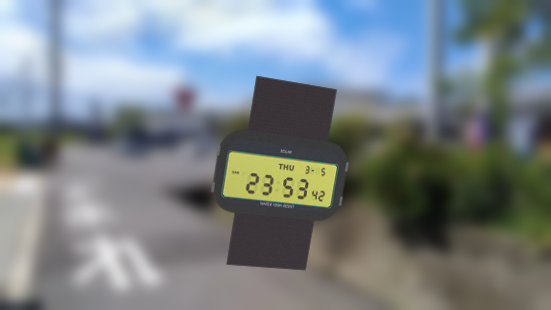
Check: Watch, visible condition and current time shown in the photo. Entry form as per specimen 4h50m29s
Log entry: 23h53m42s
